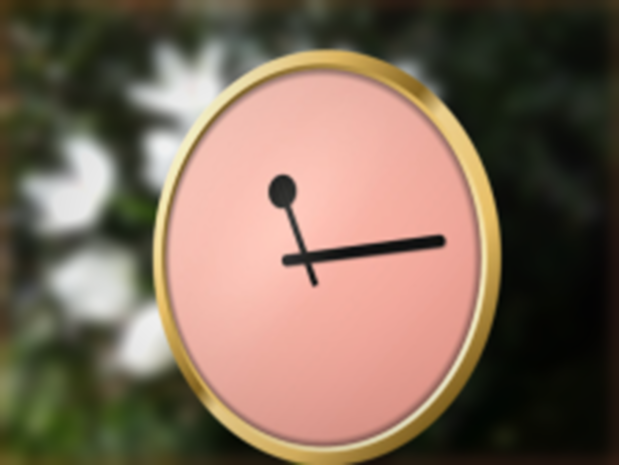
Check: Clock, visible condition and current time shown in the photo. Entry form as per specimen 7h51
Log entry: 11h14
